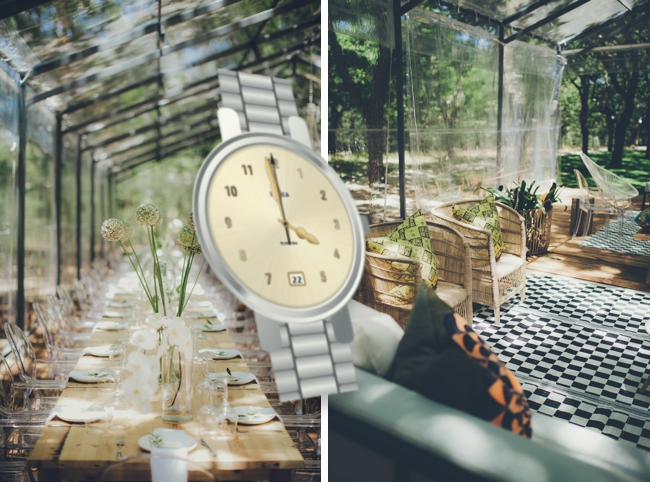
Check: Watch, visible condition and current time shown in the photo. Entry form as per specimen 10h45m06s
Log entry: 3h59m00s
